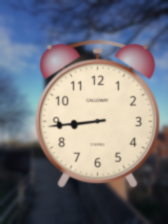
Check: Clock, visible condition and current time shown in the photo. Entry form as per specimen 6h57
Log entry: 8h44
